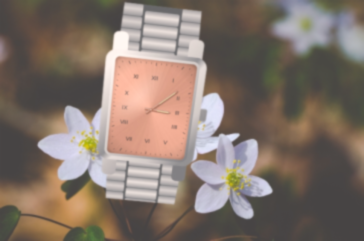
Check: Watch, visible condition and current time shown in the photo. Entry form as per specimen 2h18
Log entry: 3h08
